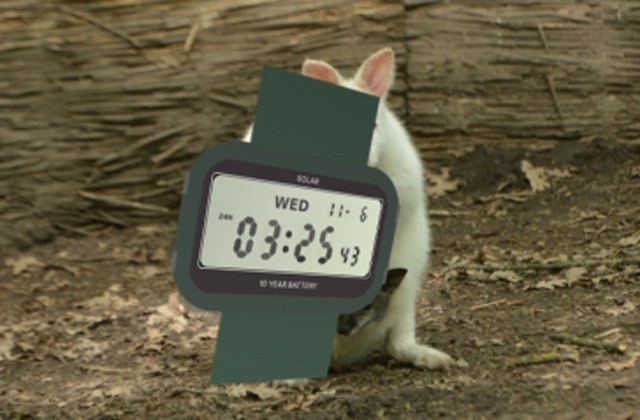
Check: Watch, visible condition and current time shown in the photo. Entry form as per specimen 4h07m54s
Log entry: 3h25m43s
